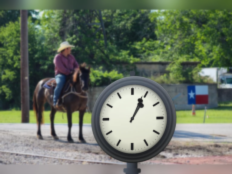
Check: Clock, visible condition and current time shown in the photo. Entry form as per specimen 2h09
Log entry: 1h04
